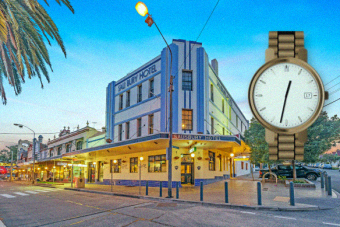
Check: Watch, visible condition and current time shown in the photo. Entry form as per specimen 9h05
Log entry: 12h32
